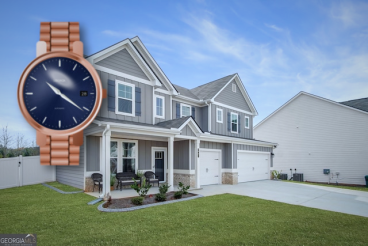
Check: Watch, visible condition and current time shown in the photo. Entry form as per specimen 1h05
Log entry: 10h21
